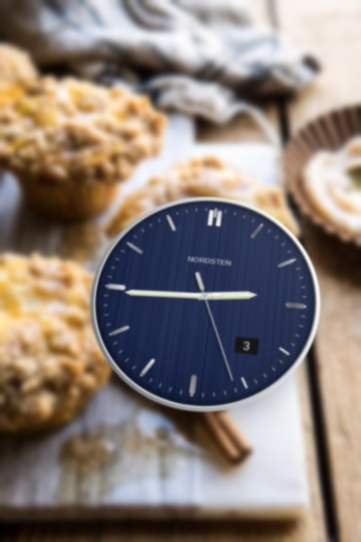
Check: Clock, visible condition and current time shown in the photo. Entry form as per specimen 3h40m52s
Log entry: 2h44m26s
